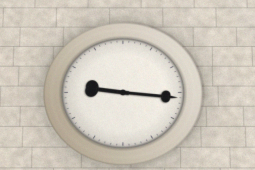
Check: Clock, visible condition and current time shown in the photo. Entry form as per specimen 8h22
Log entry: 9h16
